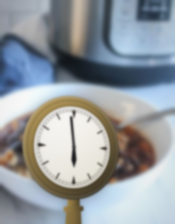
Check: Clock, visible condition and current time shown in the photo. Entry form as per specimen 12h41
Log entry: 5h59
